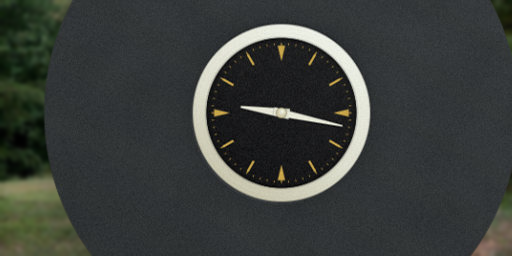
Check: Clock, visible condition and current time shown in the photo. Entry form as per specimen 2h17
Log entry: 9h17
